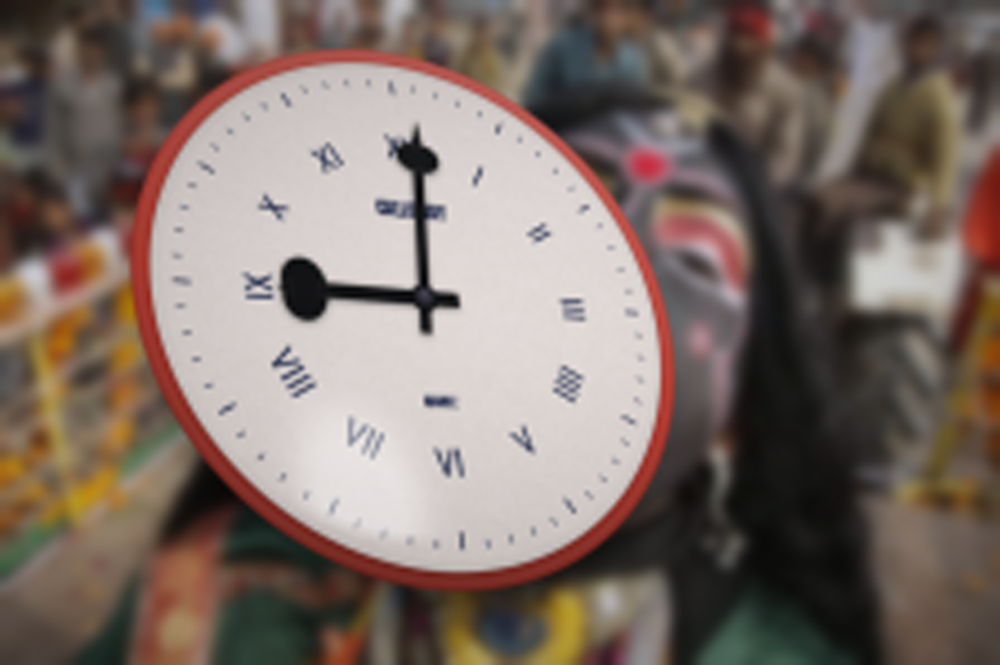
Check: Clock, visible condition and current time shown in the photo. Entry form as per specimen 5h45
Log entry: 9h01
